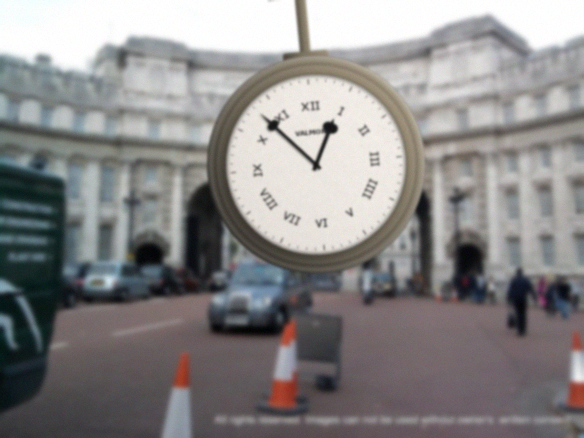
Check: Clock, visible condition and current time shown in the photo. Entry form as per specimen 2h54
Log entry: 12h53
